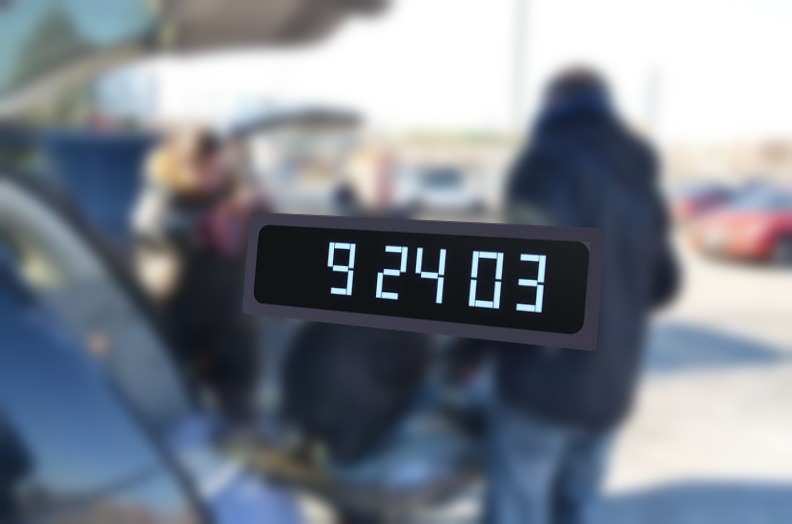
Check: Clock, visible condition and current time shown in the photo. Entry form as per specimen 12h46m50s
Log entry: 9h24m03s
